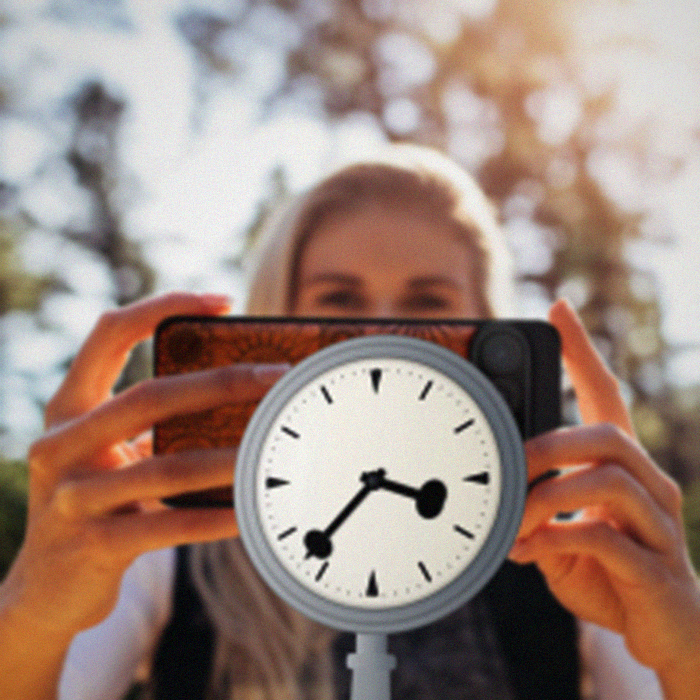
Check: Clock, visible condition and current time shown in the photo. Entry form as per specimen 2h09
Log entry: 3h37
